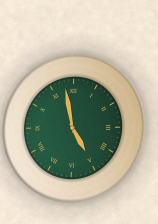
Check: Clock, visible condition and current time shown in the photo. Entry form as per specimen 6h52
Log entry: 4h58
